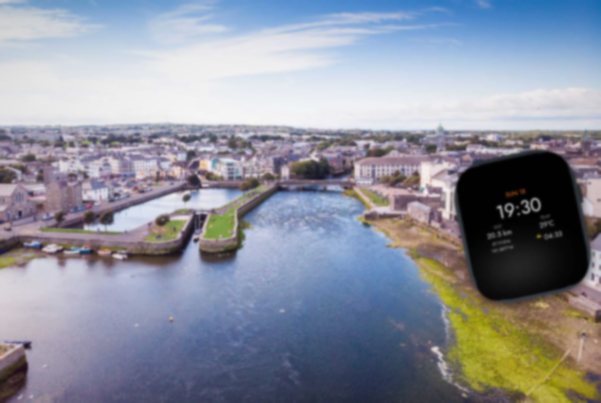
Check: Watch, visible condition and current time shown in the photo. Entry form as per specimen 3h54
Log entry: 19h30
